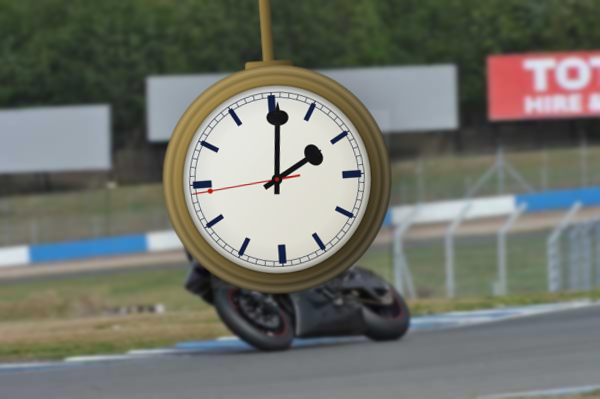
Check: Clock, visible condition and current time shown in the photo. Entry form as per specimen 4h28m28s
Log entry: 2h00m44s
